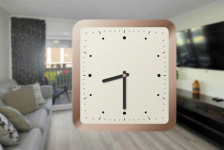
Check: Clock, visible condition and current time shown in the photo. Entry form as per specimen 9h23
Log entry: 8h30
